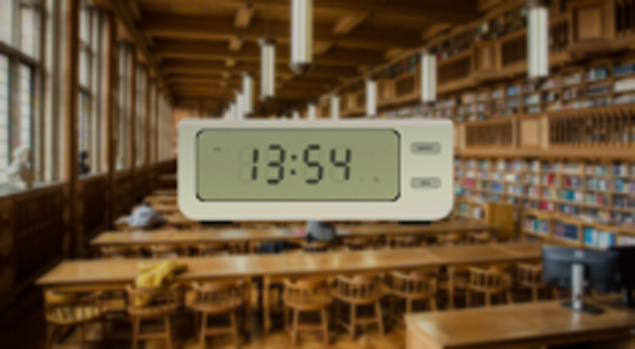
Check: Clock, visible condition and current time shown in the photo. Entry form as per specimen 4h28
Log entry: 13h54
